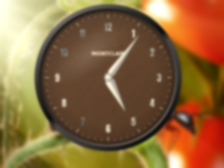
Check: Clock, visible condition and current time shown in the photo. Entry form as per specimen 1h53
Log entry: 5h06
